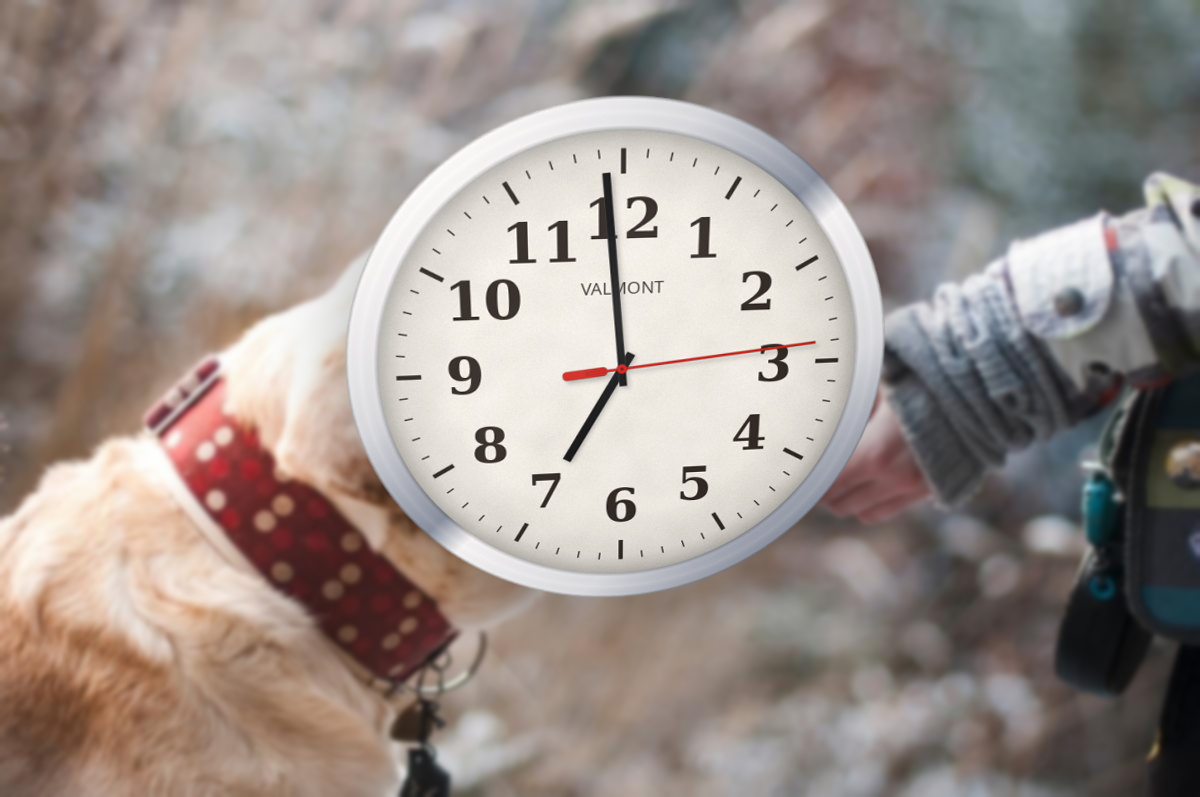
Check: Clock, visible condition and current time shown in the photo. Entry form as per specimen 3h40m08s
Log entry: 6h59m14s
